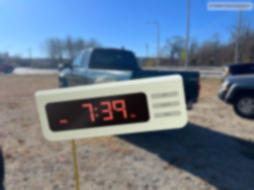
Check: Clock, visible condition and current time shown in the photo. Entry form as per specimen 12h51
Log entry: 7h39
